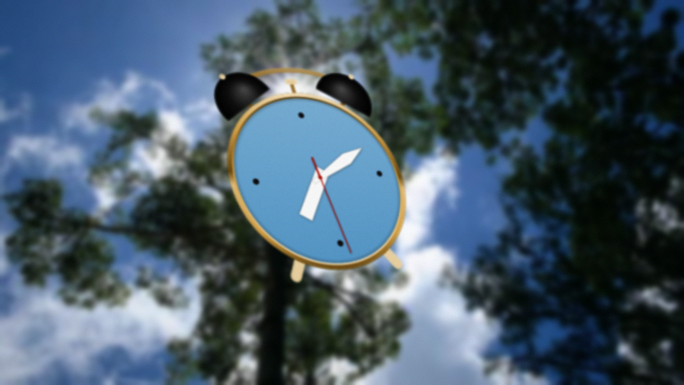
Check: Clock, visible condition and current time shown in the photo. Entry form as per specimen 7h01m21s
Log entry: 7h10m29s
